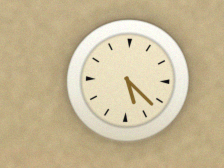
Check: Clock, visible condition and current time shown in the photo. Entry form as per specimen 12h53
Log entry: 5h22
